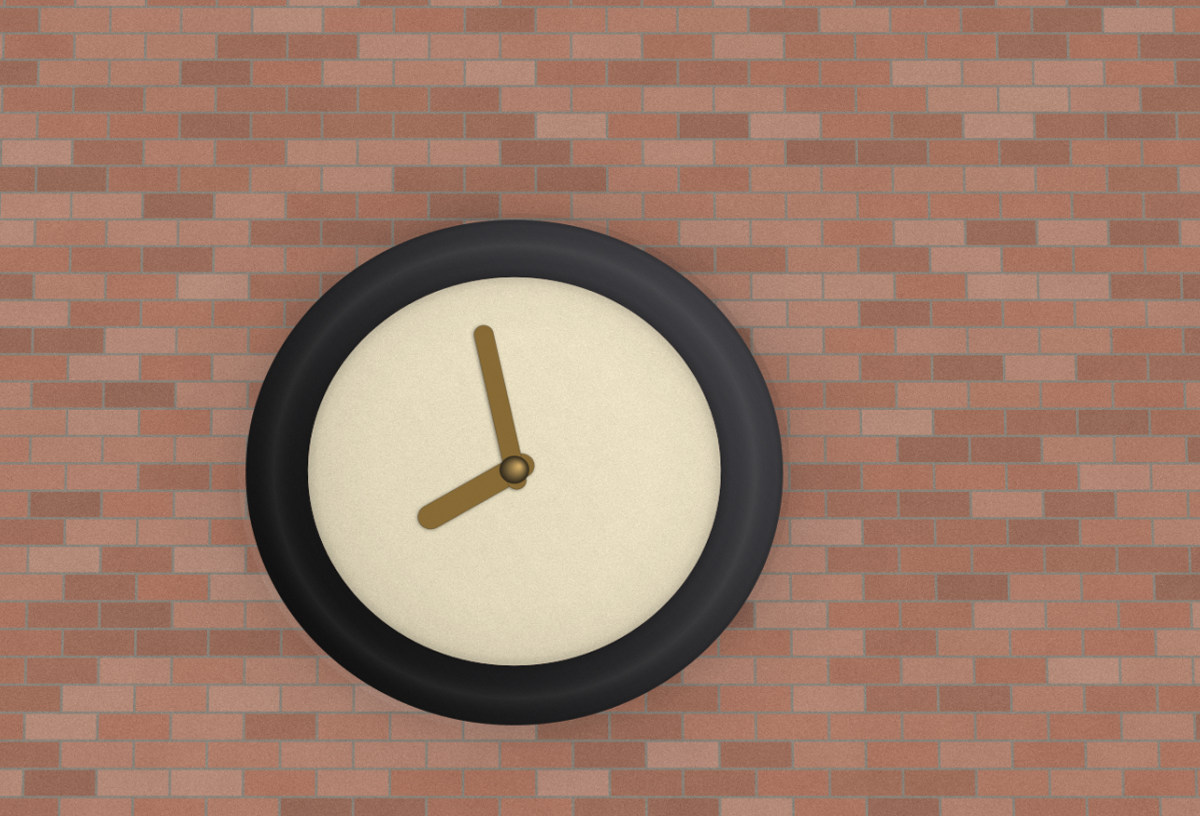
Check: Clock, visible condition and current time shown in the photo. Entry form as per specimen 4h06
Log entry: 7h58
